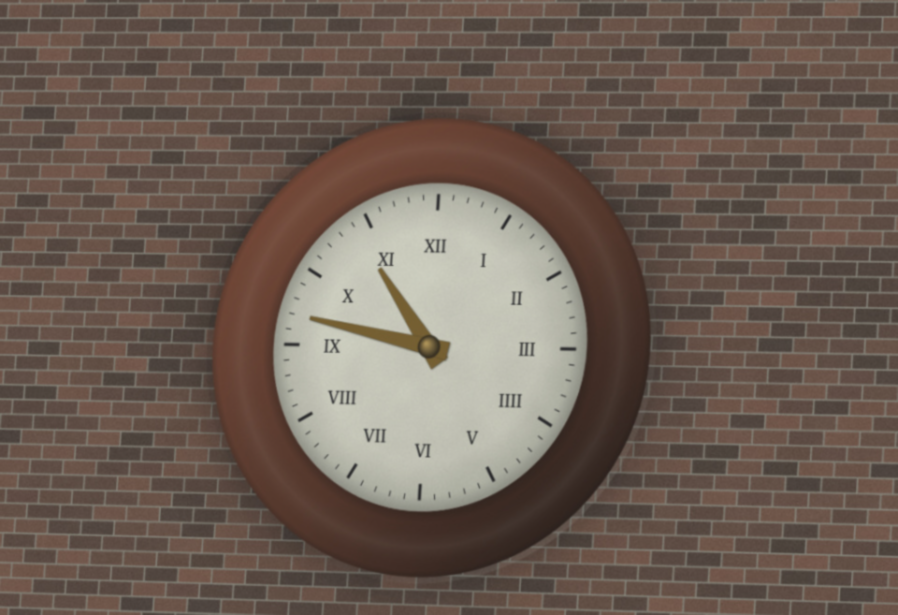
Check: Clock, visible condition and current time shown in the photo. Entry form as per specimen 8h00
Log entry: 10h47
